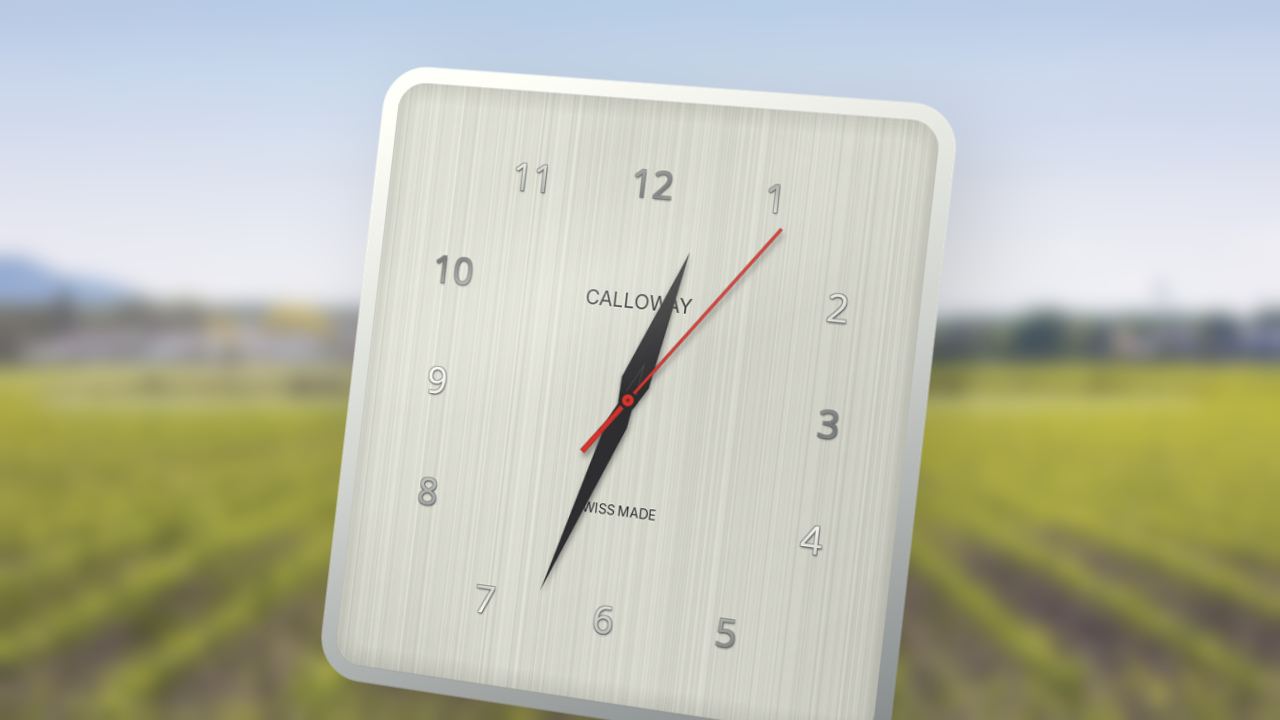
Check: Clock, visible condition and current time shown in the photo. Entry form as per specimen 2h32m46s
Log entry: 12h33m06s
